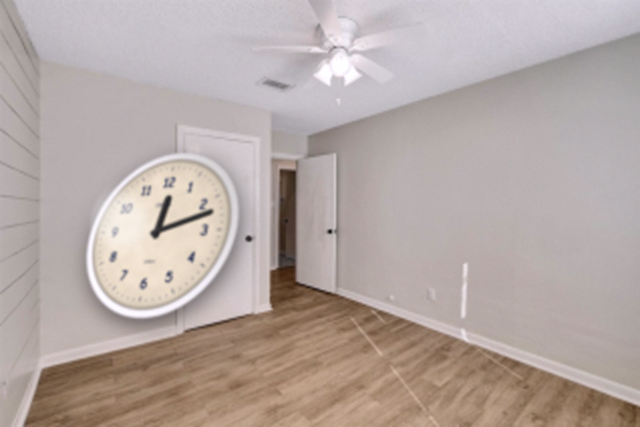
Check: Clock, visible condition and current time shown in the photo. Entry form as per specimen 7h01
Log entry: 12h12
